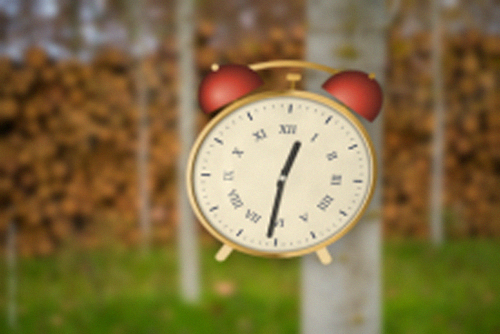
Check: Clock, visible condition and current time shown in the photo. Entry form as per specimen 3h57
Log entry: 12h31
